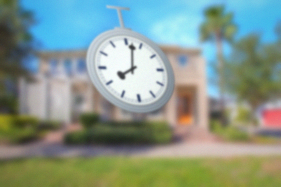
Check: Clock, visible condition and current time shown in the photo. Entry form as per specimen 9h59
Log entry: 8h02
